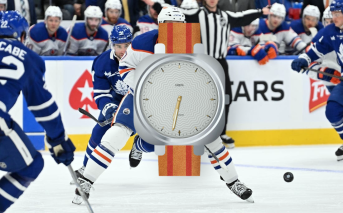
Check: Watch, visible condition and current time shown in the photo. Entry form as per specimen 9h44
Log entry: 6h32
